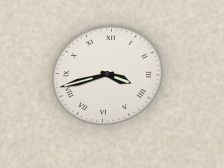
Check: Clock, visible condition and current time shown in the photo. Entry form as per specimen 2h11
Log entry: 3h42
